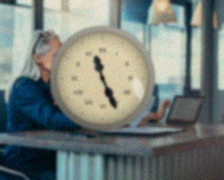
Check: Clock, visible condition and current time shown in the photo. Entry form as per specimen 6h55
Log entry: 11h26
